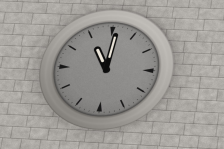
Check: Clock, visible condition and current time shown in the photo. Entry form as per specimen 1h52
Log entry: 11h01
